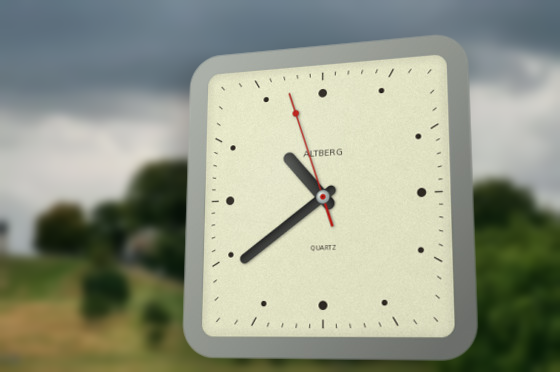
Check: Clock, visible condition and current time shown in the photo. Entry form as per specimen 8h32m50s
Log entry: 10h38m57s
